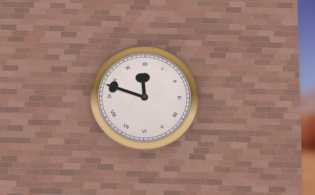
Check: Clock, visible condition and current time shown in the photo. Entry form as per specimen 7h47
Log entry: 11h48
